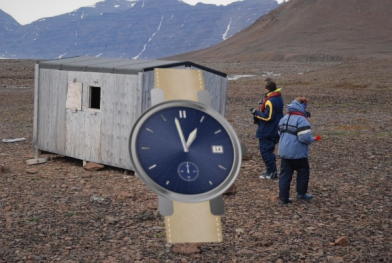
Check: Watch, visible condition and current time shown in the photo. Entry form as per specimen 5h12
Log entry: 12h58
